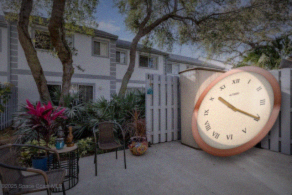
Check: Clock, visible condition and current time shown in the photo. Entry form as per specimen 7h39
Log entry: 10h20
